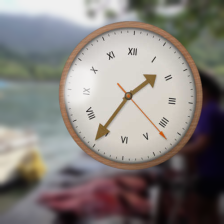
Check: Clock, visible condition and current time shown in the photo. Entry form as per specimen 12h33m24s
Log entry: 1h35m22s
